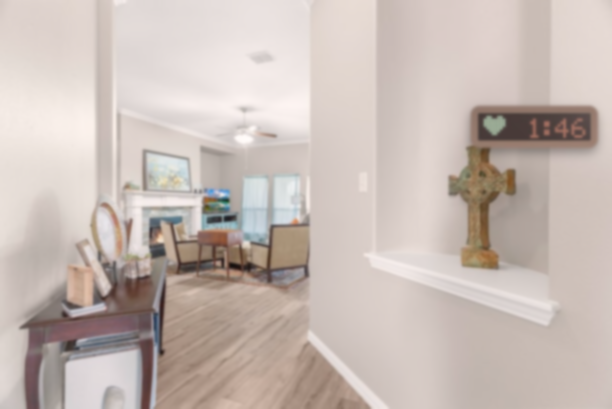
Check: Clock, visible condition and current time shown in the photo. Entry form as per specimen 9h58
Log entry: 1h46
